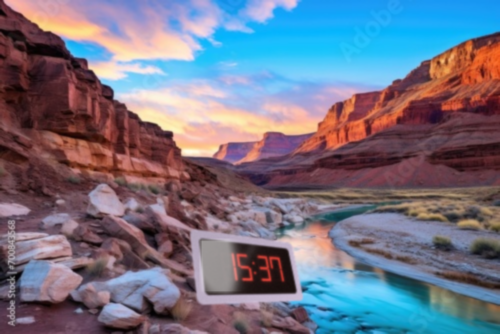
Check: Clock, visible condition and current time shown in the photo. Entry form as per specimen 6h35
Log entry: 15h37
